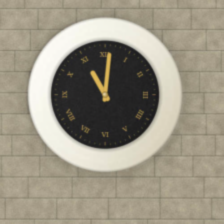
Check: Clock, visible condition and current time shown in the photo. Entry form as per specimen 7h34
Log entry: 11h01
